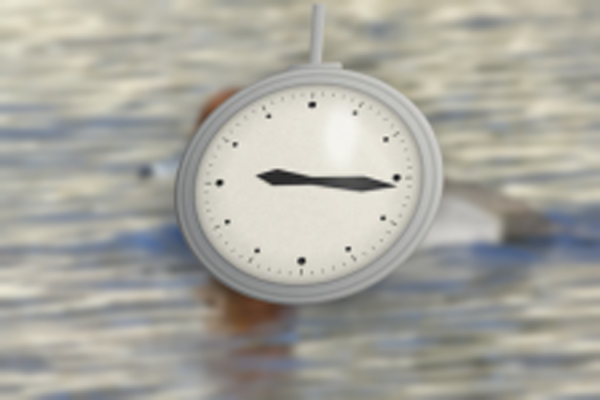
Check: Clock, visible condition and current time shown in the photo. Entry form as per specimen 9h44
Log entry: 9h16
